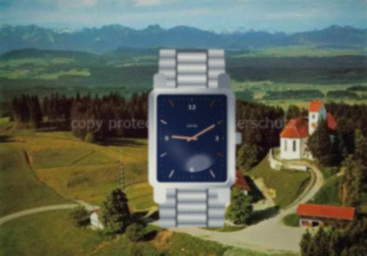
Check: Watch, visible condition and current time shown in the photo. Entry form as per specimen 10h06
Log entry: 9h10
